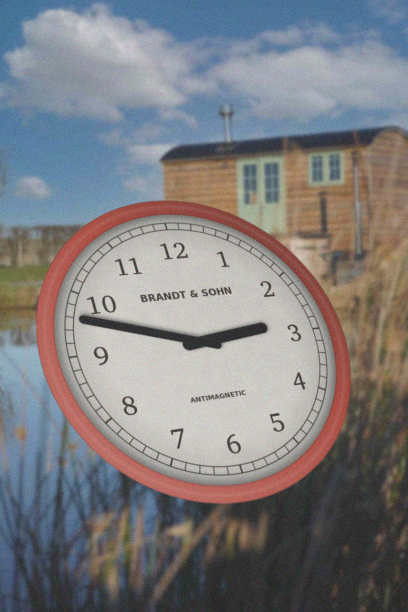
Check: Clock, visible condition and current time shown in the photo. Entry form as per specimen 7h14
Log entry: 2h48
